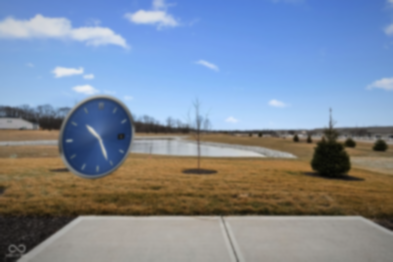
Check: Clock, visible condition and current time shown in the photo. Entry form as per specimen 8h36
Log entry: 10h26
